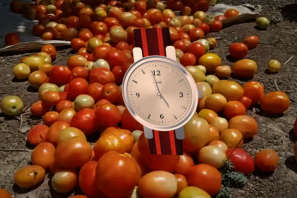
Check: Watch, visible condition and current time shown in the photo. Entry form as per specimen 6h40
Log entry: 4h58
